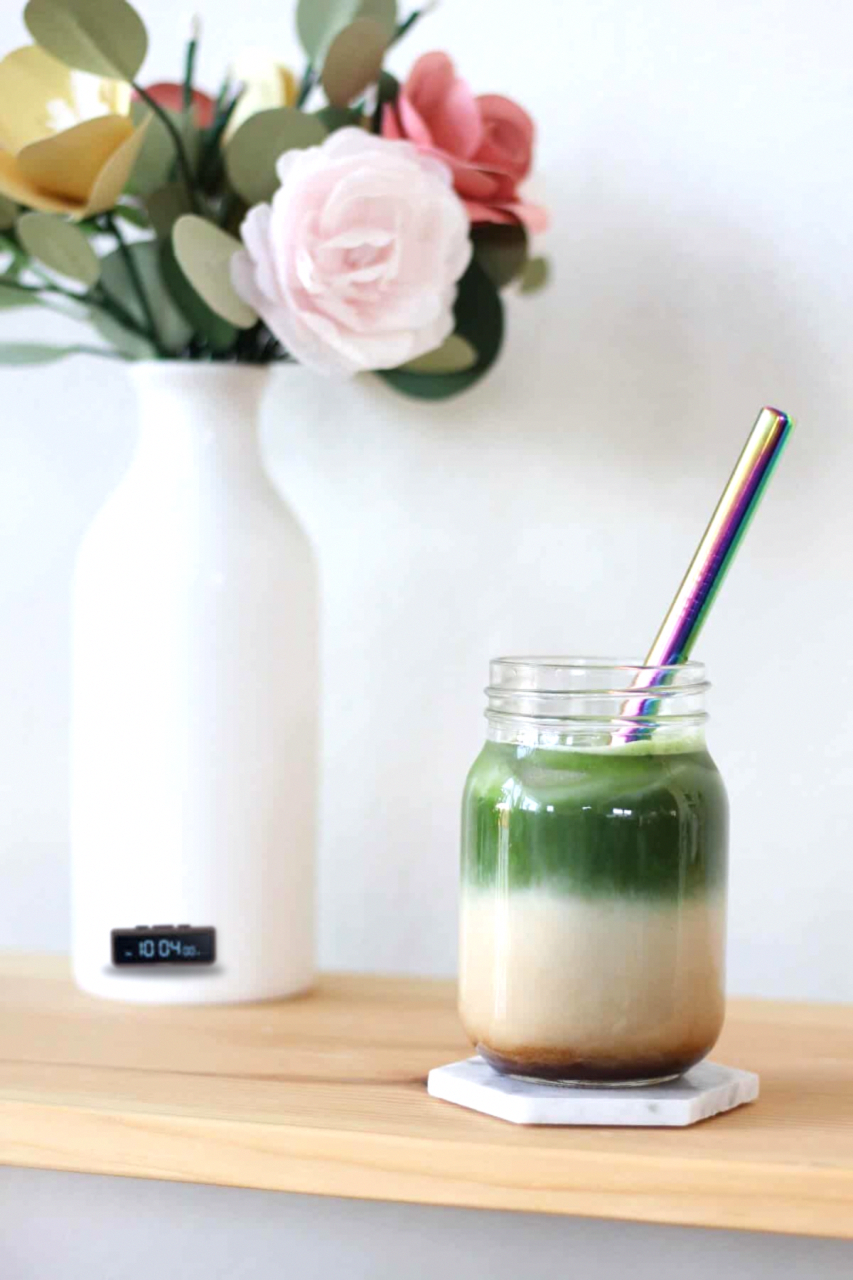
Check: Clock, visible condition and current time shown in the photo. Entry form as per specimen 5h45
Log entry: 10h04
